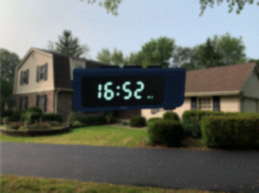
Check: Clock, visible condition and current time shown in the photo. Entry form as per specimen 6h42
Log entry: 16h52
